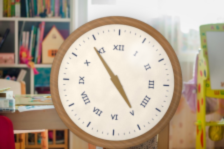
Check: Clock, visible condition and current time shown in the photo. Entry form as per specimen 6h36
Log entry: 4h54
